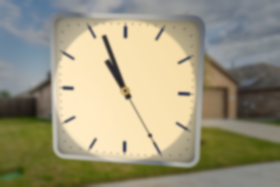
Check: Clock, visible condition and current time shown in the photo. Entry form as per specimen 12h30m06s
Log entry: 10h56m25s
